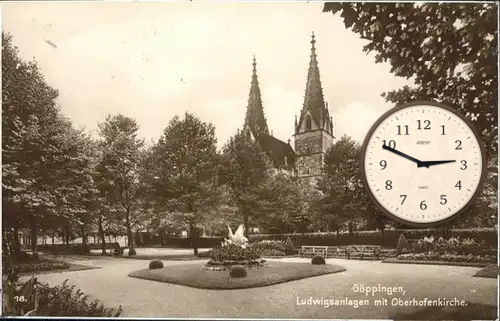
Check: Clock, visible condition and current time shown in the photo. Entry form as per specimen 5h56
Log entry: 2h49
